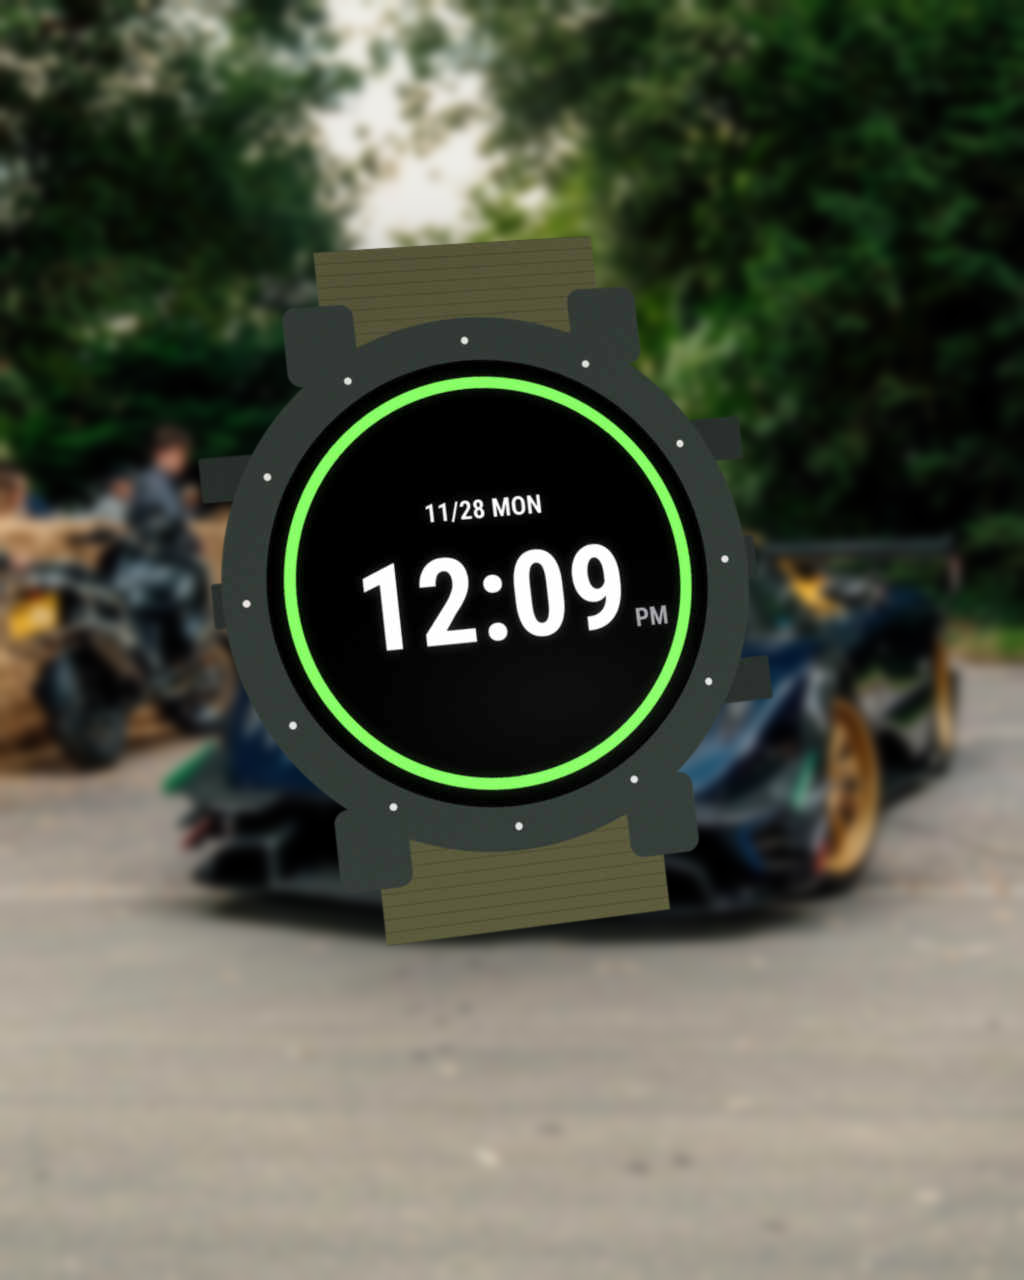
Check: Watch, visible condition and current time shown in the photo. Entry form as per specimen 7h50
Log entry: 12h09
